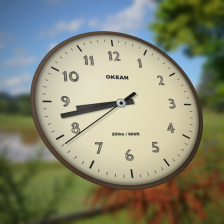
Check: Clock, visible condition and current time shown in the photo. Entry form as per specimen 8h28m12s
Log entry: 8h42m39s
